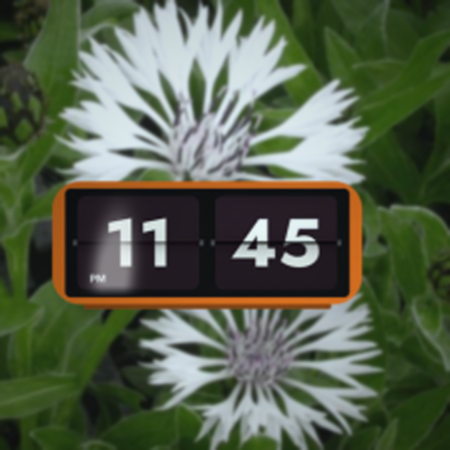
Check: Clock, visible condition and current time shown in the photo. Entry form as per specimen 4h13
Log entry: 11h45
